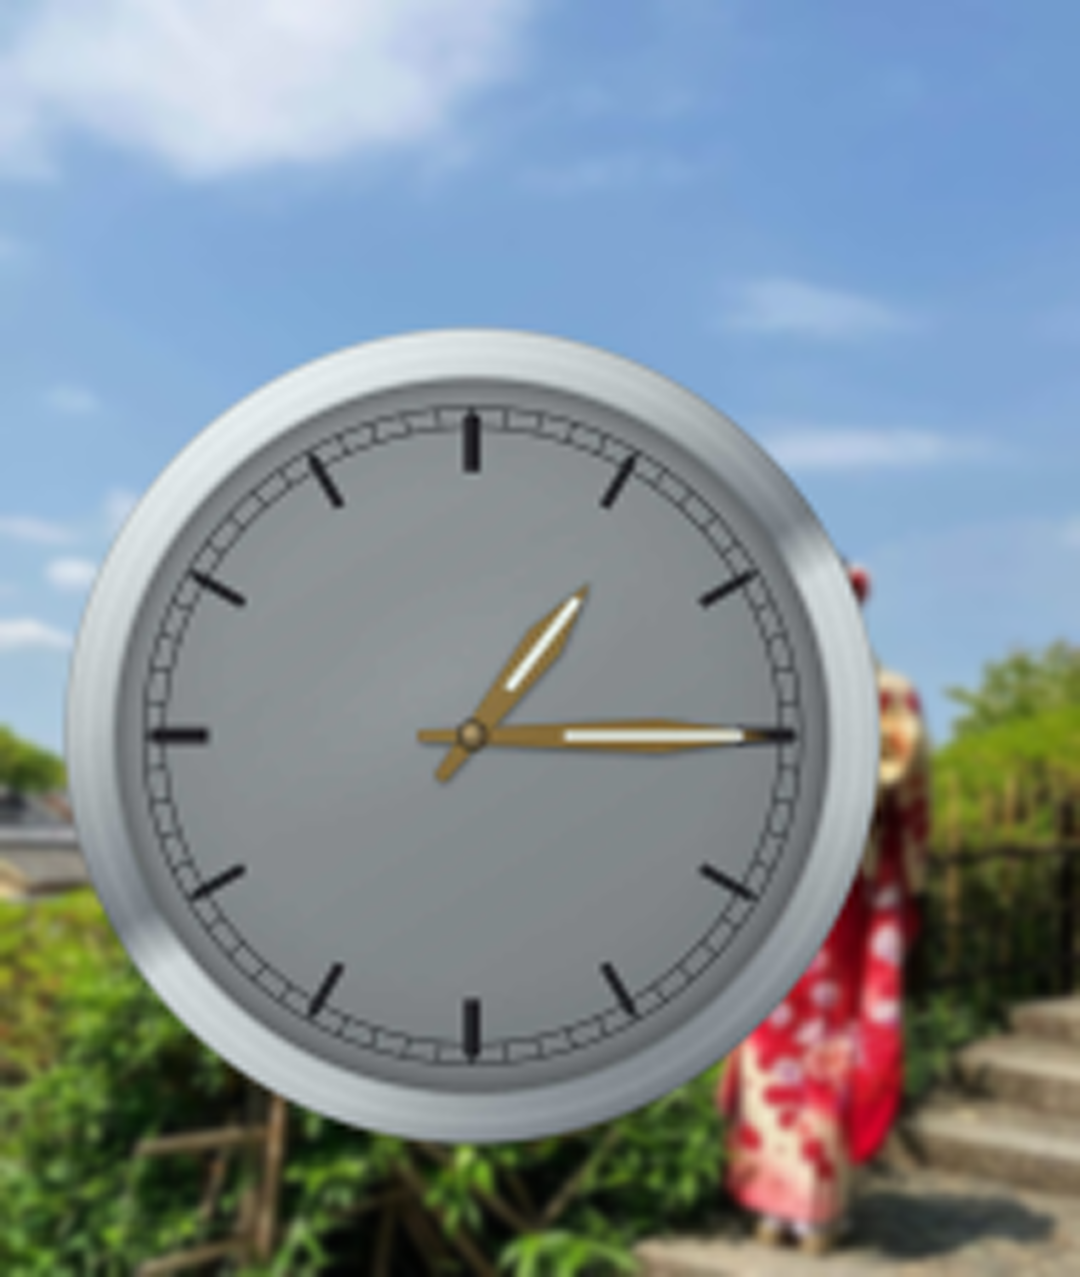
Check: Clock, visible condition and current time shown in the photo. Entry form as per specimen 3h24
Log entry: 1h15
